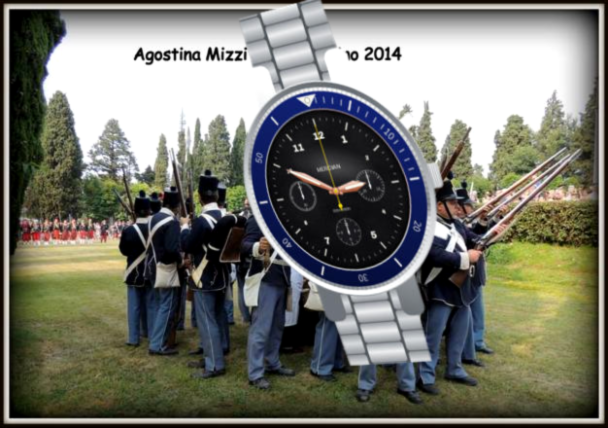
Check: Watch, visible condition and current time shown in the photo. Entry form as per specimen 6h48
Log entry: 2h50
